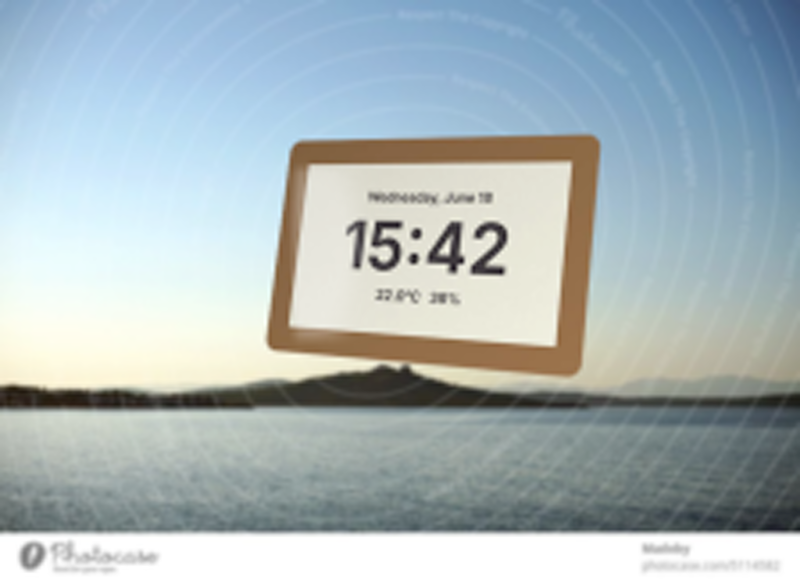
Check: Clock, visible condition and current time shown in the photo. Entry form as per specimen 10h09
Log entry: 15h42
